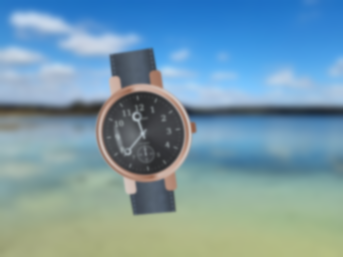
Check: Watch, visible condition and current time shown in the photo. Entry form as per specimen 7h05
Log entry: 11h38
